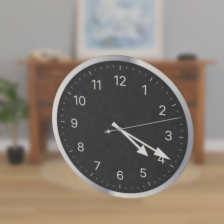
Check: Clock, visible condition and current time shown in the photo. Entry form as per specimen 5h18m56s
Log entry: 4h19m12s
